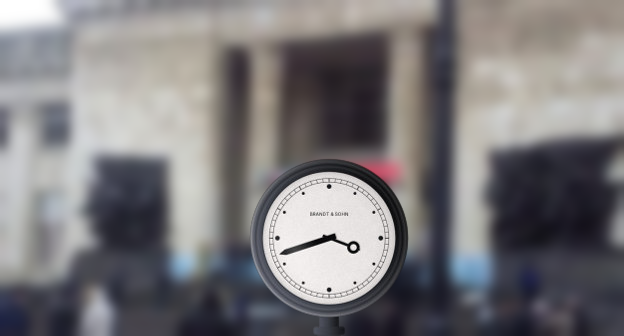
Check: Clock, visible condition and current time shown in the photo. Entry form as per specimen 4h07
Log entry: 3h42
